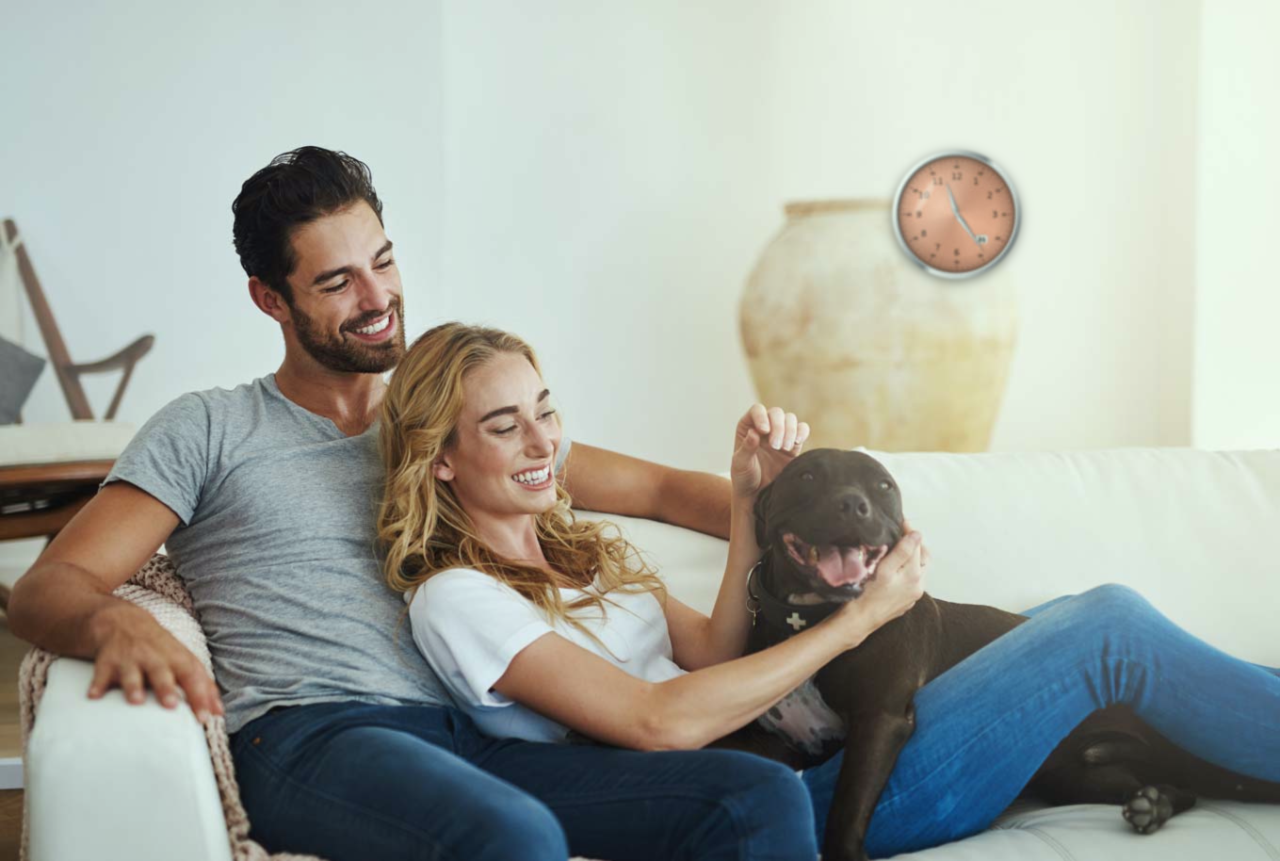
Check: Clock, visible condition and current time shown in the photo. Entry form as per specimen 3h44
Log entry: 11h24
